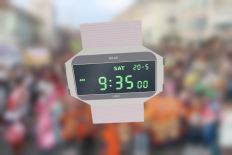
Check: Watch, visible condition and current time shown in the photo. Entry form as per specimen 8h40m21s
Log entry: 9h35m00s
